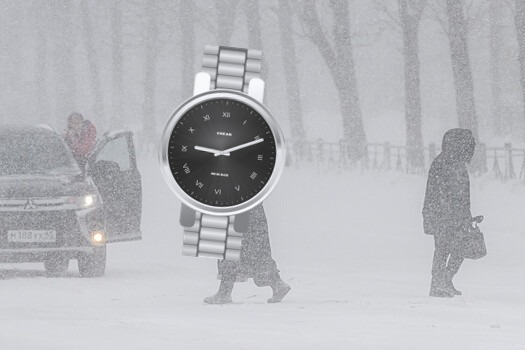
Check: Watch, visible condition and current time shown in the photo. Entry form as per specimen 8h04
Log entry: 9h11
